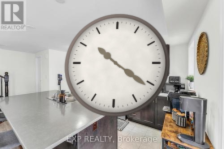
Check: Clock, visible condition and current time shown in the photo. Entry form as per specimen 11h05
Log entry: 10h21
